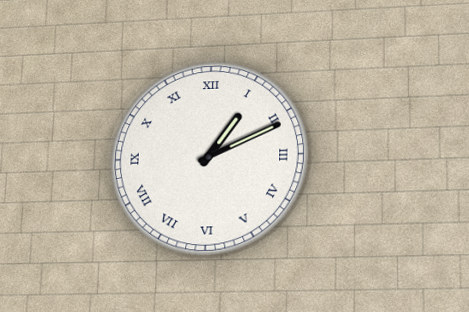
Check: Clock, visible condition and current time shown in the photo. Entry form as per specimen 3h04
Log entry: 1h11
